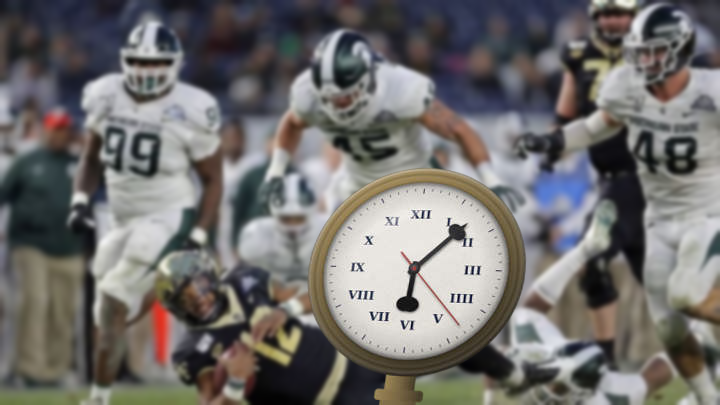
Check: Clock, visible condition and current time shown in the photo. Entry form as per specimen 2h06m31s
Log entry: 6h07m23s
